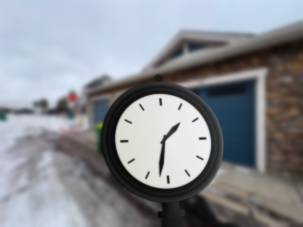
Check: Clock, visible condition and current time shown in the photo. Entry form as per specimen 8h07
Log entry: 1h32
